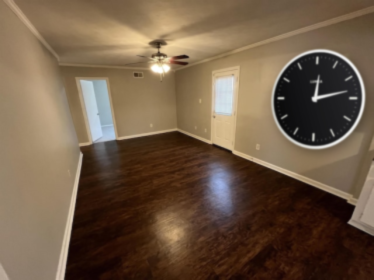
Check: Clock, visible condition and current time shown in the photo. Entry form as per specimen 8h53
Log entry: 12h13
